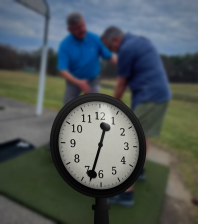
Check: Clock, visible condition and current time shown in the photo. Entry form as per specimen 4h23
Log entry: 12h33
